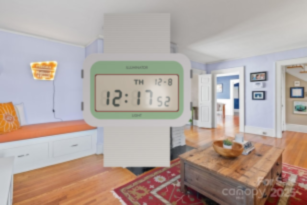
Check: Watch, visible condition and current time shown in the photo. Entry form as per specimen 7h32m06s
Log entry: 12h17m52s
